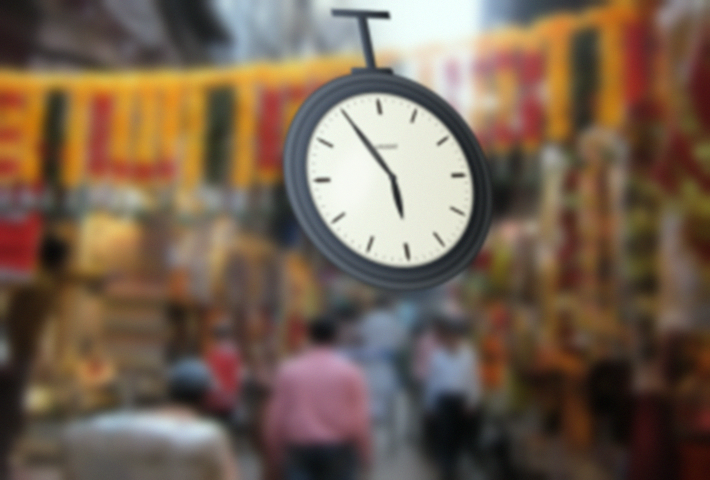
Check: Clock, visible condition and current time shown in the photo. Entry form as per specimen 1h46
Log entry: 5h55
